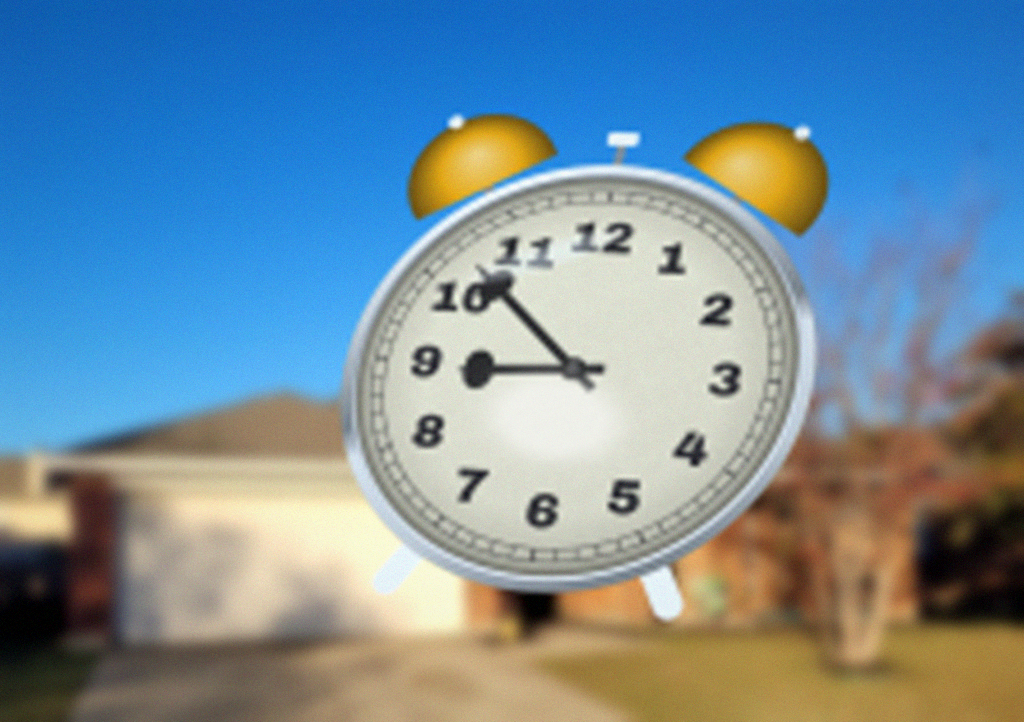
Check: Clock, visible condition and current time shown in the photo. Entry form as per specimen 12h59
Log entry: 8h52
